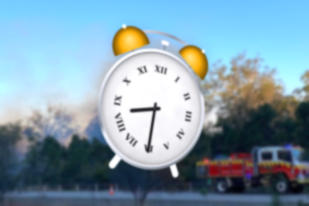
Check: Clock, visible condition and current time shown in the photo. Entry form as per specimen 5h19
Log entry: 8h30
